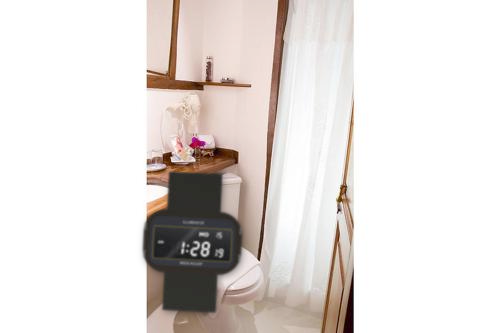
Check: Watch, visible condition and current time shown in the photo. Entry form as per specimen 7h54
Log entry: 1h28
